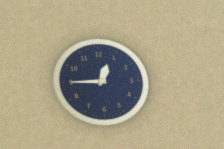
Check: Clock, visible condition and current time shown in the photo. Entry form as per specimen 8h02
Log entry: 12h45
